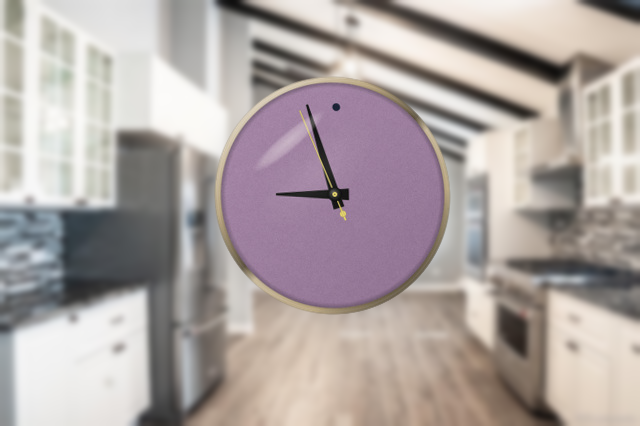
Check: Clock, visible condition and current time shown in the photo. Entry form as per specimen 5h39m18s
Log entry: 8h56m56s
